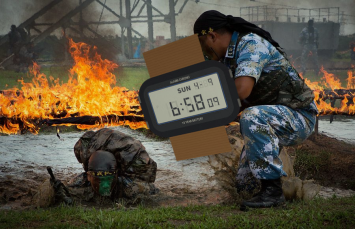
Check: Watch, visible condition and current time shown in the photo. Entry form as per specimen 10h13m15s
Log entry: 6h58m09s
